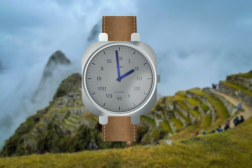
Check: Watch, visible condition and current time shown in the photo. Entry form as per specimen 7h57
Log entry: 1h59
